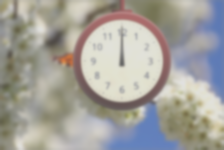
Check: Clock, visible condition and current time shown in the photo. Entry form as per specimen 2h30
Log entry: 12h00
